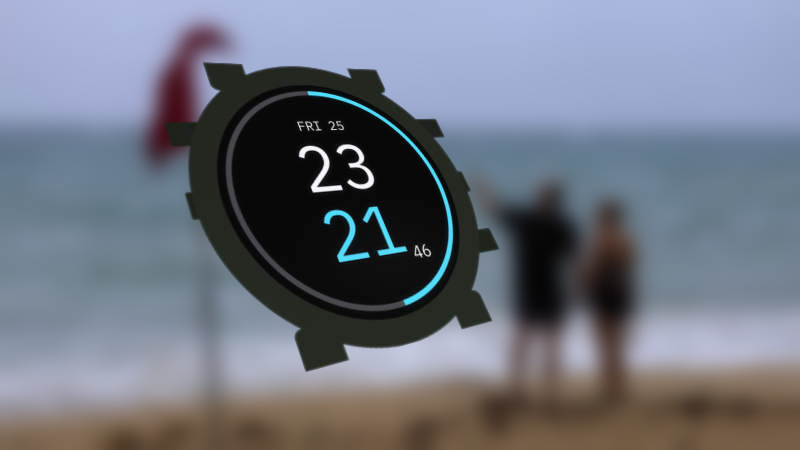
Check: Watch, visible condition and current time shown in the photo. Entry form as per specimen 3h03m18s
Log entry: 23h21m46s
